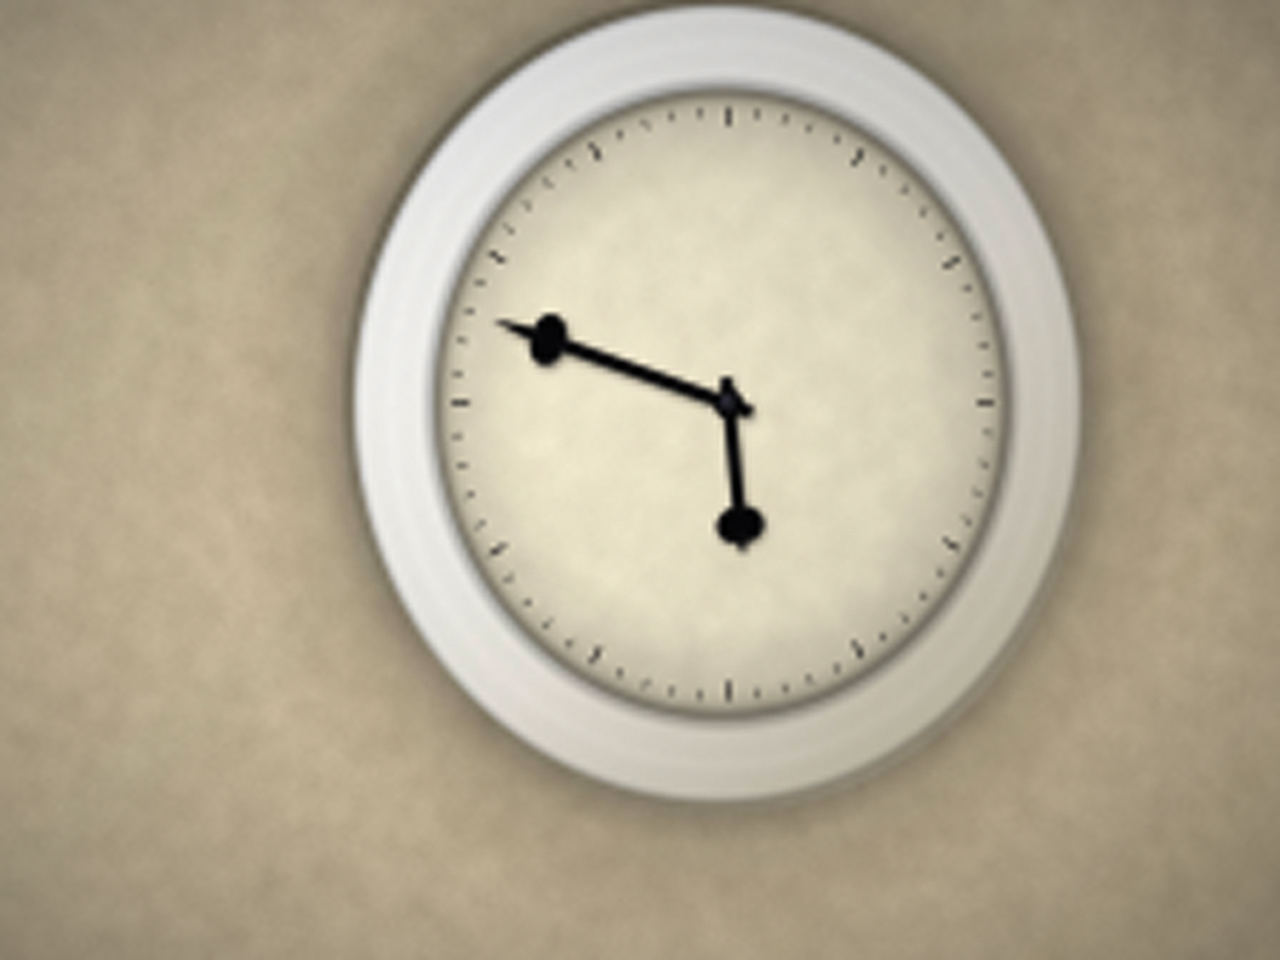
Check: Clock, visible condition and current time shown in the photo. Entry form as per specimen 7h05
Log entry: 5h48
